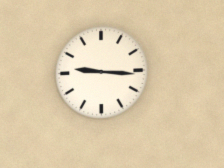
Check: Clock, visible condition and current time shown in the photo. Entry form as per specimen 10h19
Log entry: 9h16
